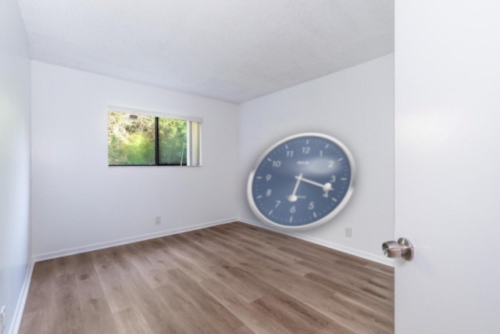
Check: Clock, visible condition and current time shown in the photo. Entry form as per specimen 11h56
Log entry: 6h18
